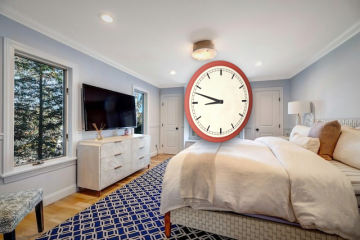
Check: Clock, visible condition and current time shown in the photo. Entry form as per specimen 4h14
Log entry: 8h48
